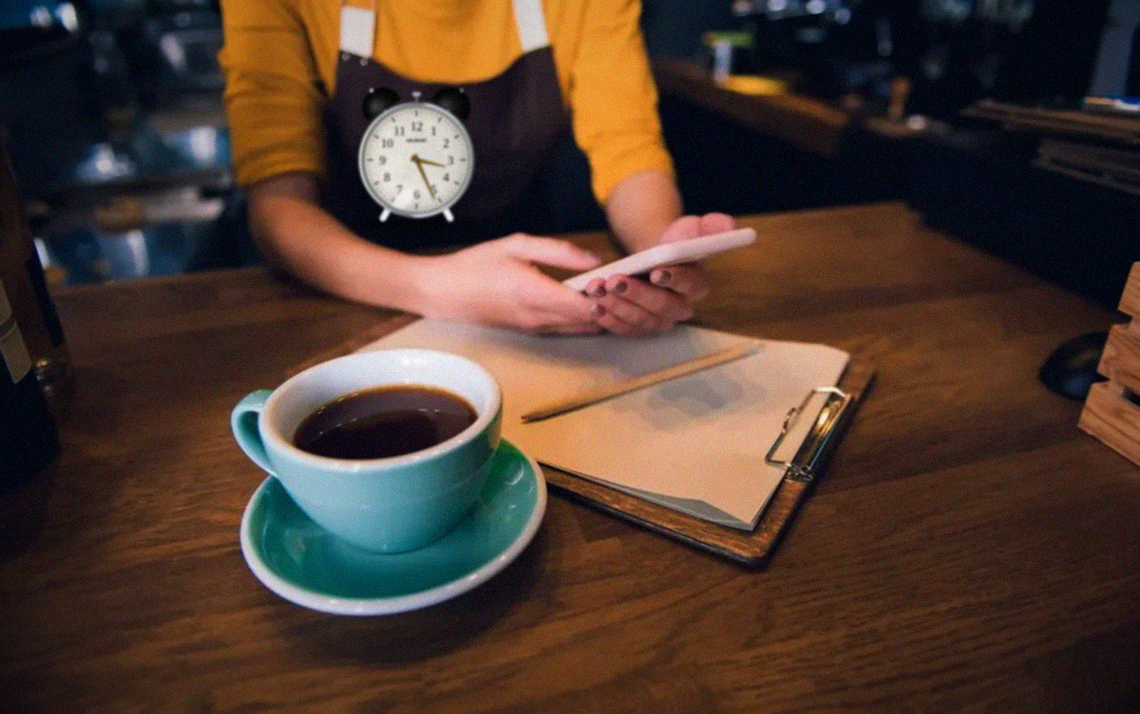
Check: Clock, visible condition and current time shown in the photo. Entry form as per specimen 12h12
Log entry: 3h26
